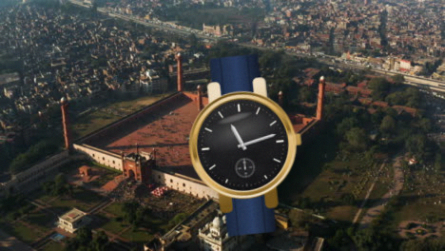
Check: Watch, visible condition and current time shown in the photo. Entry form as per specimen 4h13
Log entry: 11h13
